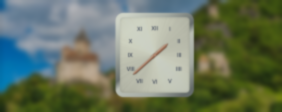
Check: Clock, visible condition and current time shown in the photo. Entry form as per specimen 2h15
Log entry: 1h38
